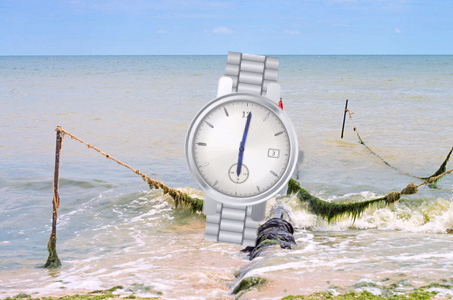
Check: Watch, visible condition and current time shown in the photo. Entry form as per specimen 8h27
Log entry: 6h01
